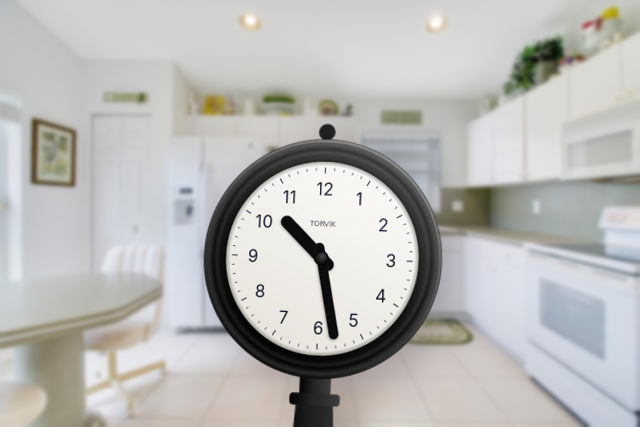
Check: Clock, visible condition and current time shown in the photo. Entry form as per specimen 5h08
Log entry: 10h28
